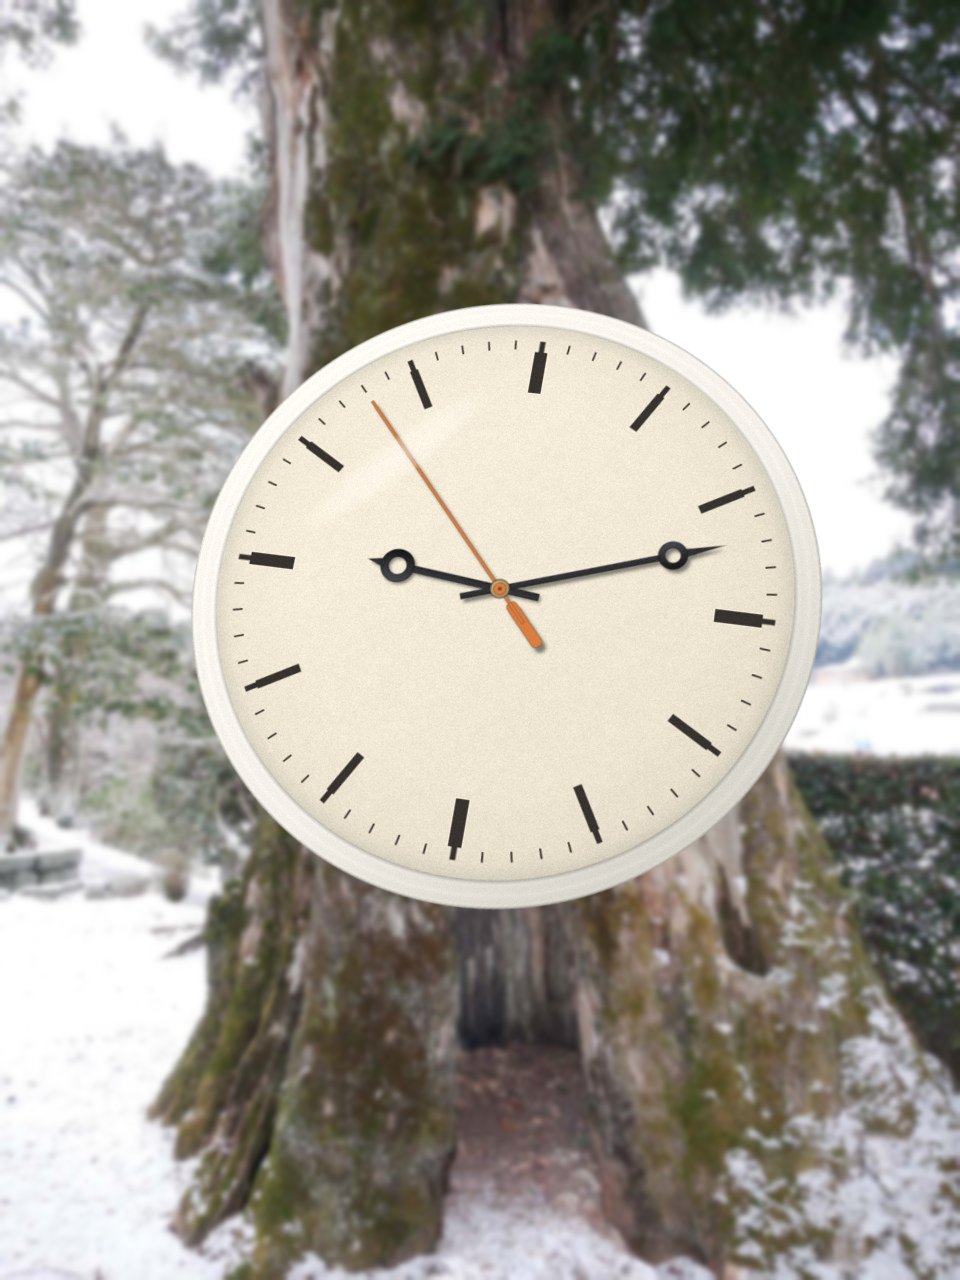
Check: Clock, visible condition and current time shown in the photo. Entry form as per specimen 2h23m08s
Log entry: 9h11m53s
